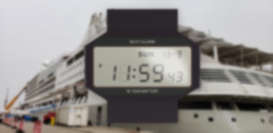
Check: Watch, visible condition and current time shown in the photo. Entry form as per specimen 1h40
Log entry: 11h59
